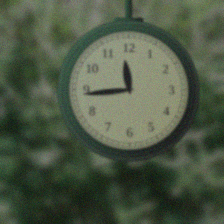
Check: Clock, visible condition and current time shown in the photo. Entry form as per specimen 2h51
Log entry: 11h44
